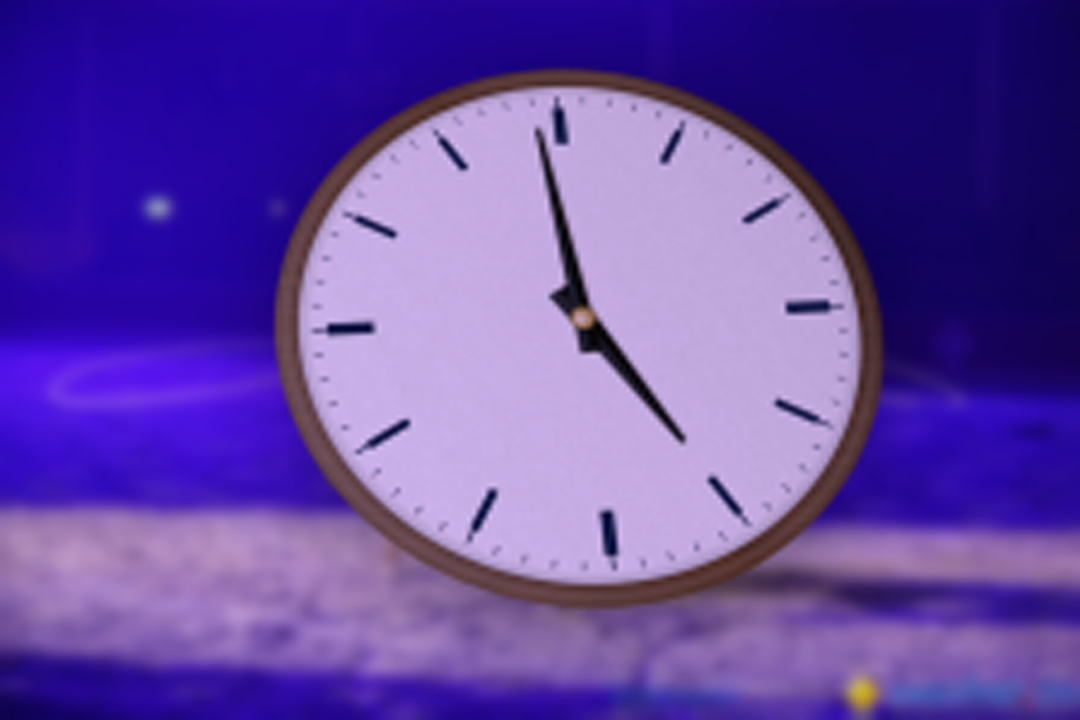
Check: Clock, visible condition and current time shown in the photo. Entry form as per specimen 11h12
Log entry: 4h59
